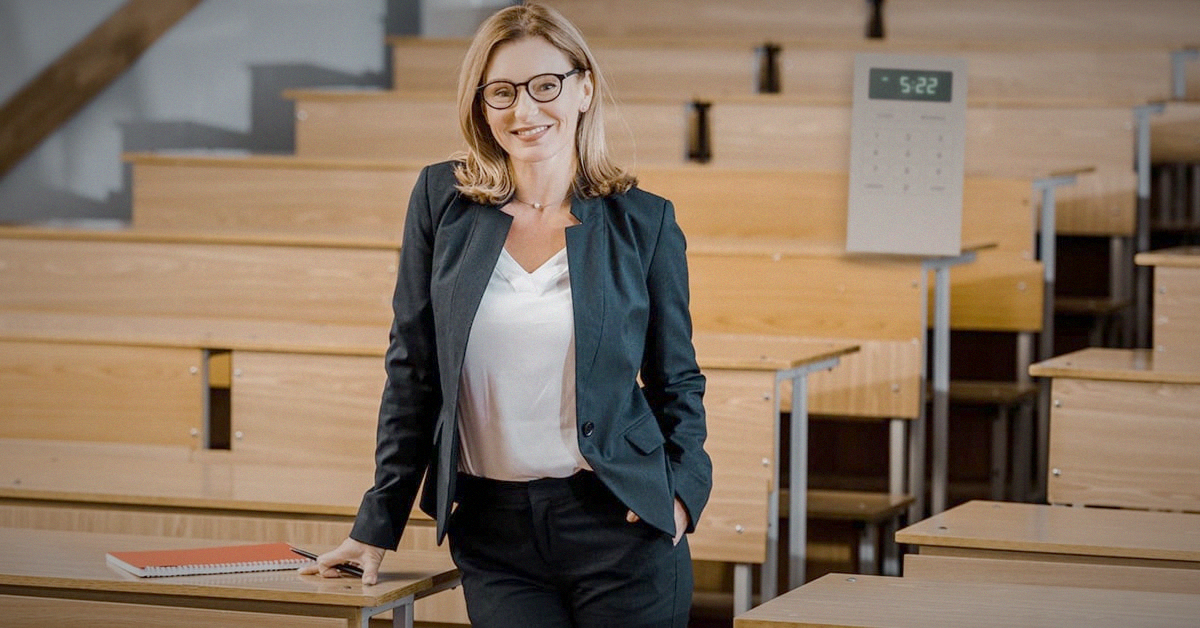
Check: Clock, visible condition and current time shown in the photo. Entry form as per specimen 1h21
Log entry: 5h22
